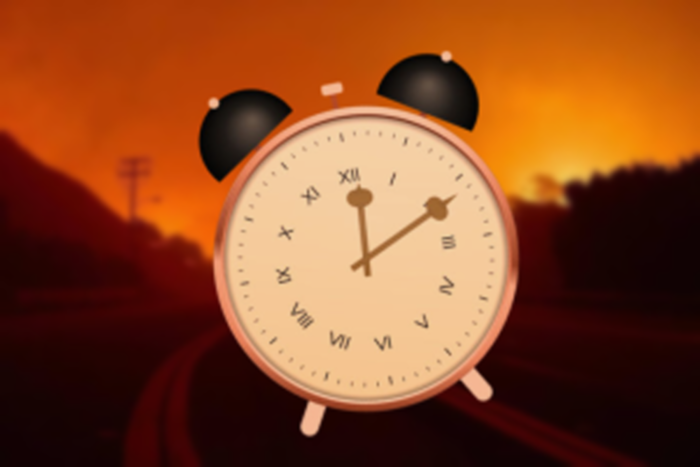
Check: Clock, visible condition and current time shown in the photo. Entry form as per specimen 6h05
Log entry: 12h11
